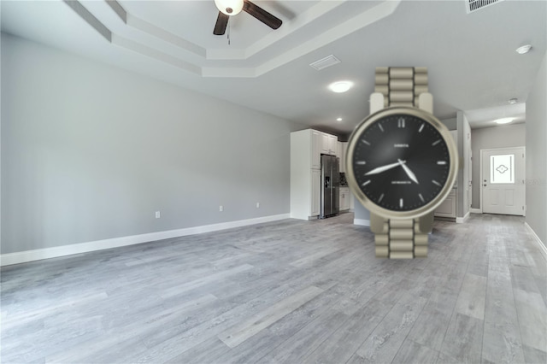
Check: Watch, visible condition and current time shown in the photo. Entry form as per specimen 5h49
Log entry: 4h42
